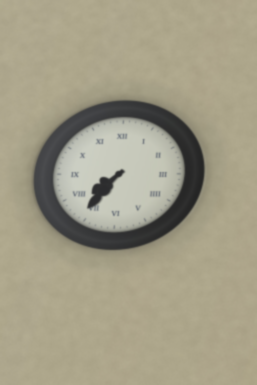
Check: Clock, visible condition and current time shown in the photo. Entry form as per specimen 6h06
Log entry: 7h36
